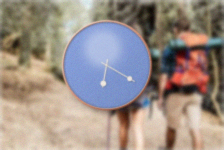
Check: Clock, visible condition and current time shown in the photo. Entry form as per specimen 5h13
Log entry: 6h20
